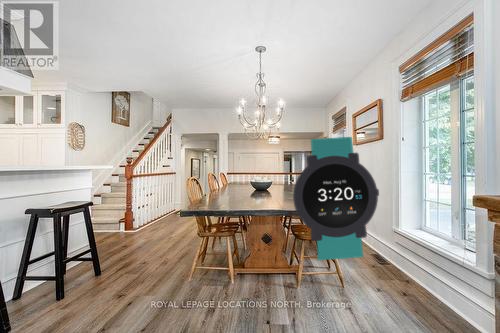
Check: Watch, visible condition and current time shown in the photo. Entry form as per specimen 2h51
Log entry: 3h20
